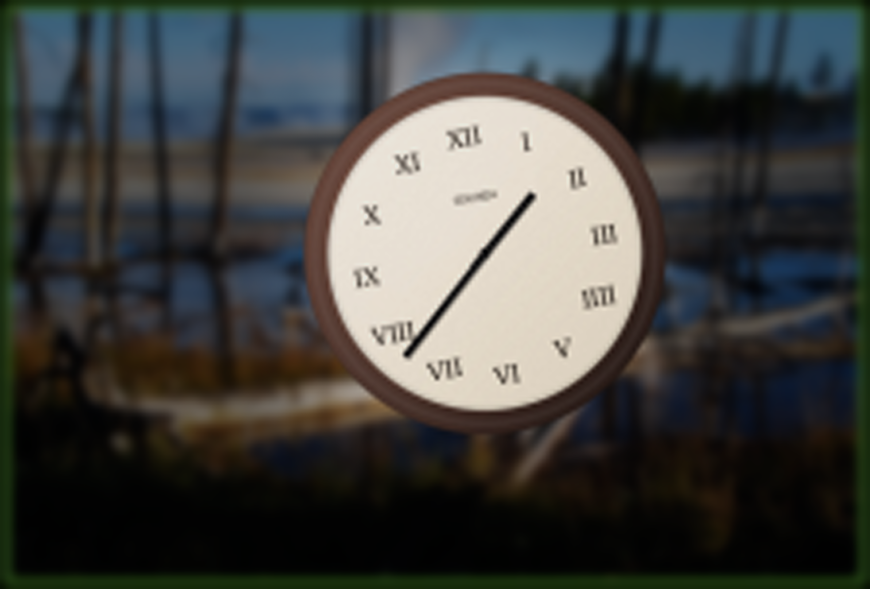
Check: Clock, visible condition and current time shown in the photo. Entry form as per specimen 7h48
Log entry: 1h38
